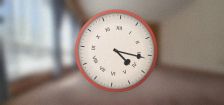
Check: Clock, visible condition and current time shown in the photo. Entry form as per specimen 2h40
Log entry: 4h16
